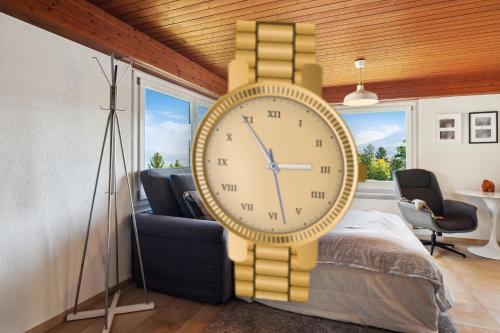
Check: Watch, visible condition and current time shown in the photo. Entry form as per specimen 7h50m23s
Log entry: 2h54m28s
